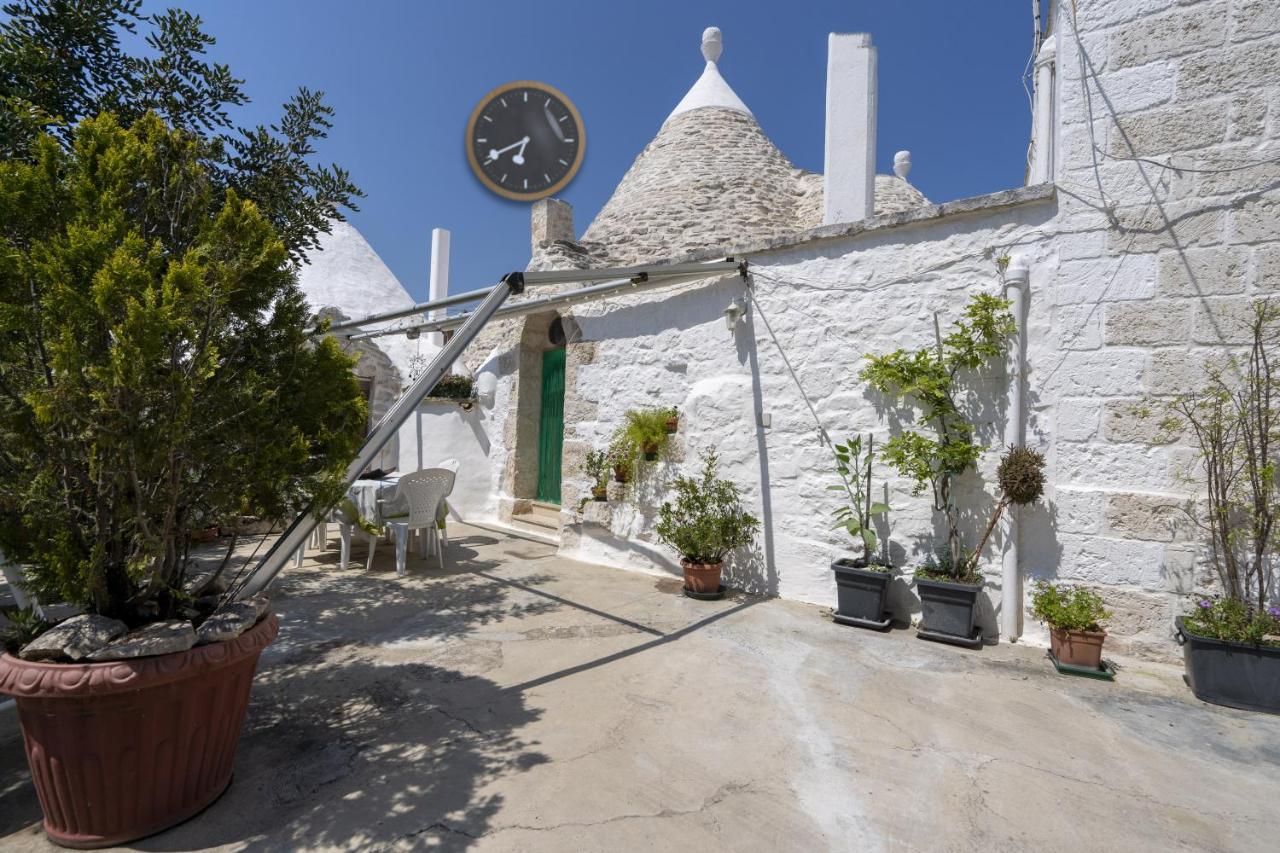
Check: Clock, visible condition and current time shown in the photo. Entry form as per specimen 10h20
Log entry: 6h41
